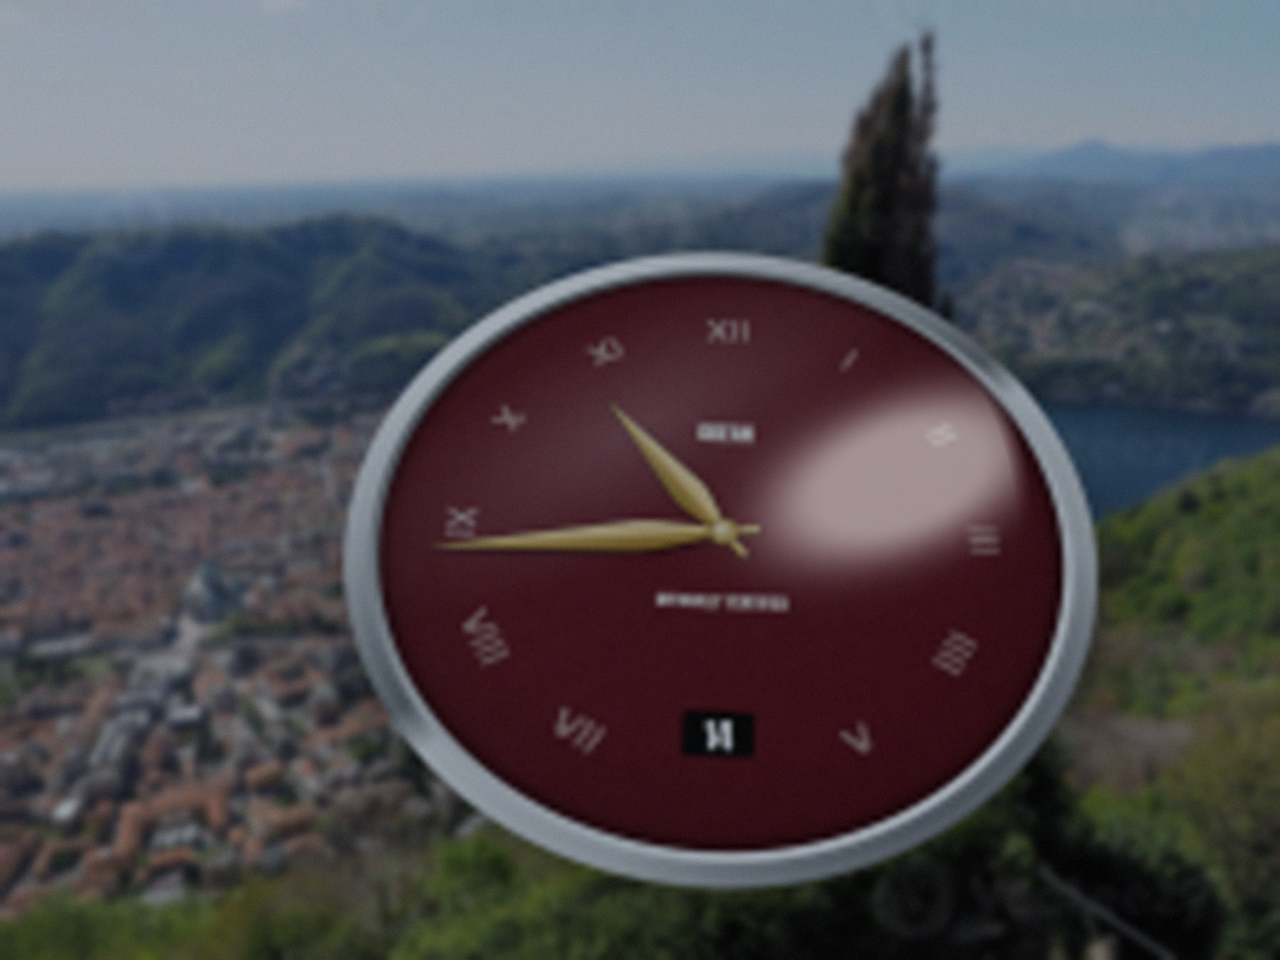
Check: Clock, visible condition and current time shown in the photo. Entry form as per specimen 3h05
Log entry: 10h44
